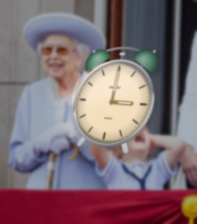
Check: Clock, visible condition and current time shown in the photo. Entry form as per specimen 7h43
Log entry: 3h00
